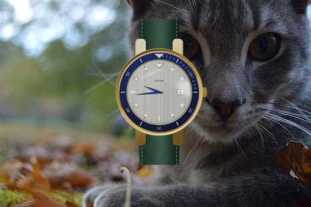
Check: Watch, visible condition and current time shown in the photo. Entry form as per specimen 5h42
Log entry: 9h44
